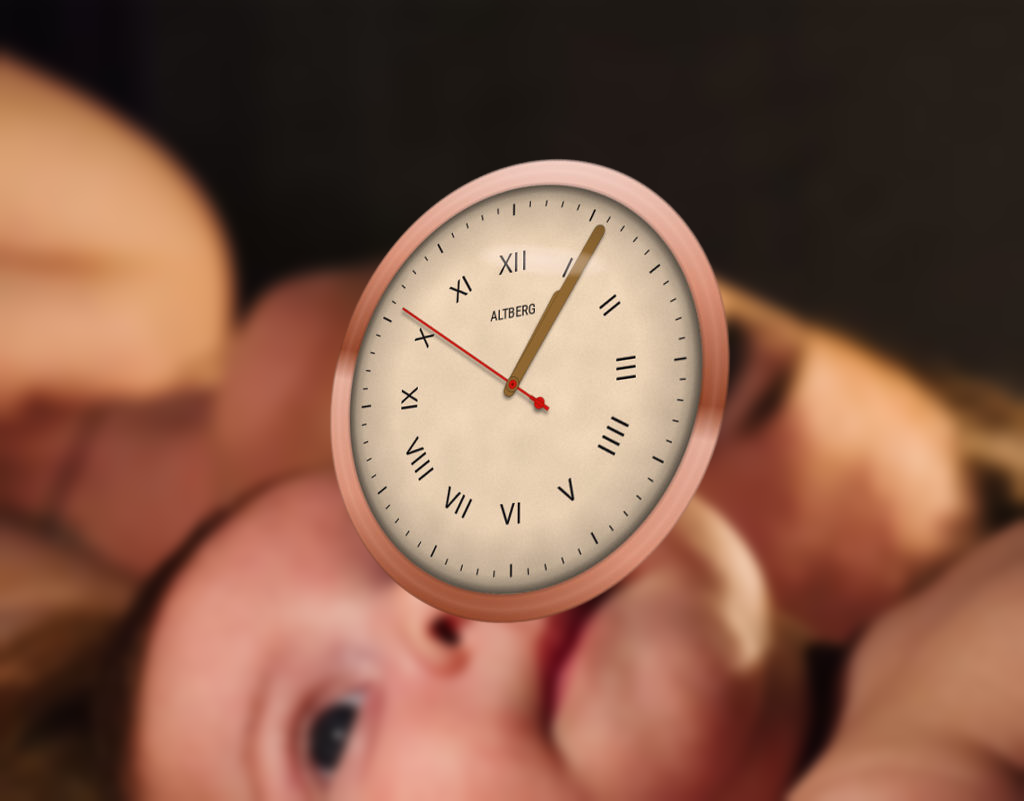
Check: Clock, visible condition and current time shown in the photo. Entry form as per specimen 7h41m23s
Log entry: 1h05m51s
